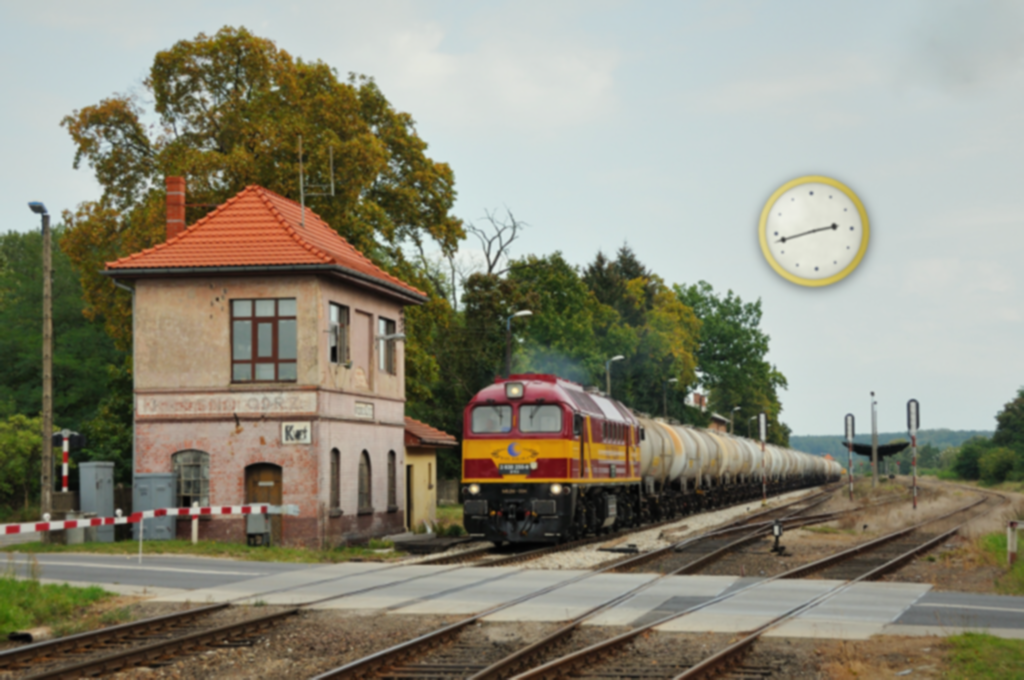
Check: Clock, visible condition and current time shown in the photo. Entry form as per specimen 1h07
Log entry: 2h43
